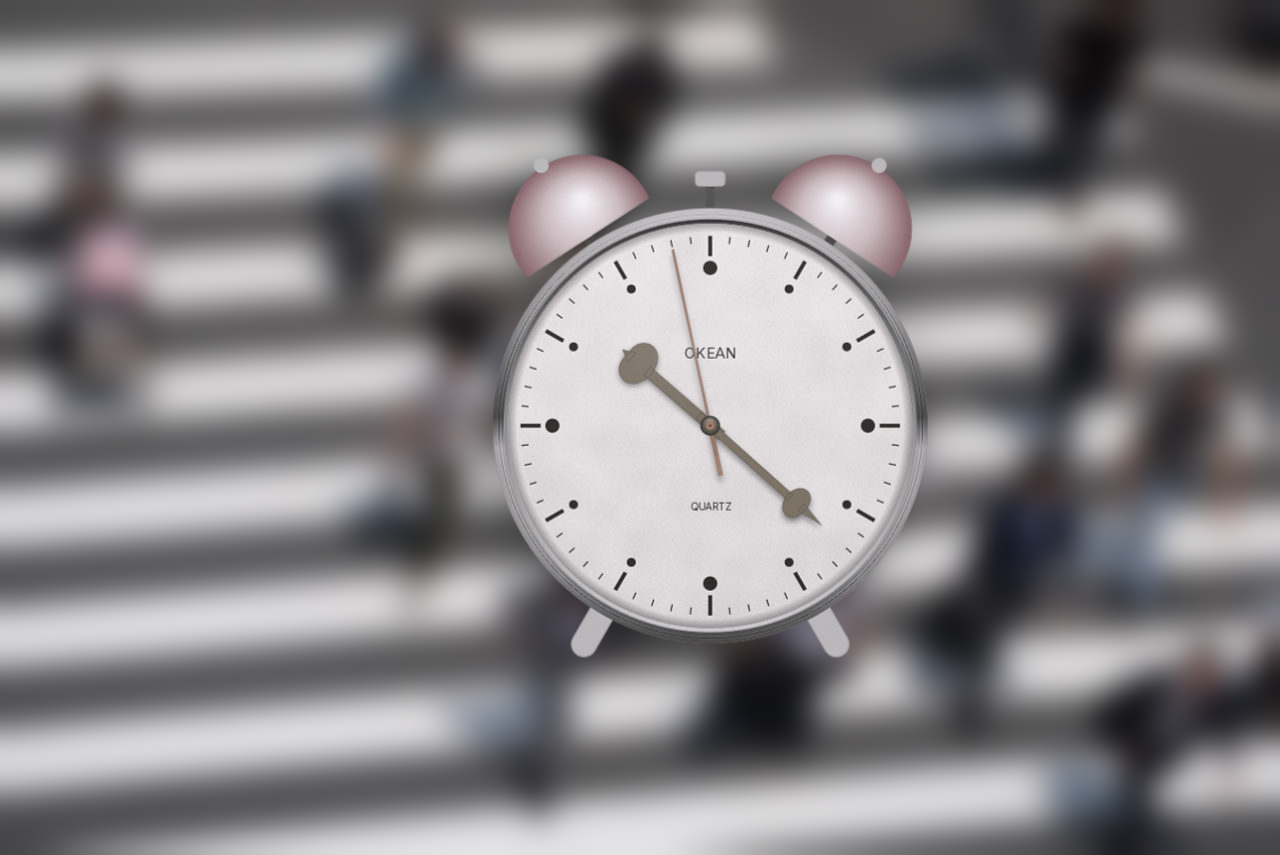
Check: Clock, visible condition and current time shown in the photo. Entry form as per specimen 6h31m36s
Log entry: 10h21m58s
